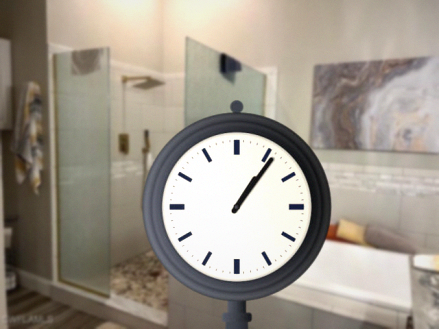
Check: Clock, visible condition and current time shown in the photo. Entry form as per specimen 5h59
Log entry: 1h06
